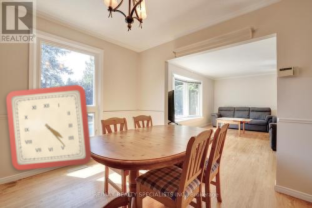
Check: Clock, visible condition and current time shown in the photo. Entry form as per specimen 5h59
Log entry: 4h24
